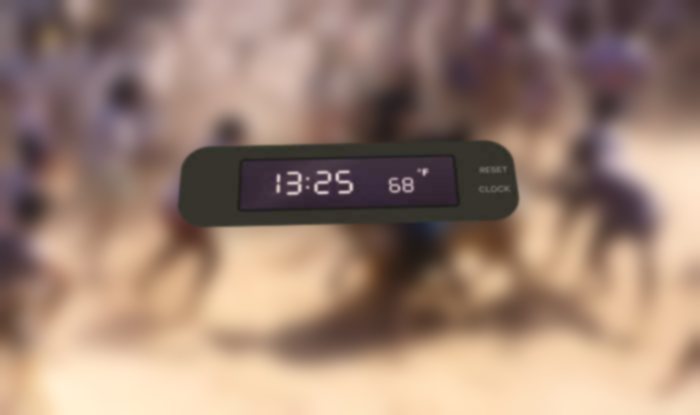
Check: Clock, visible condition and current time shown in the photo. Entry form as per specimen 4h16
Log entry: 13h25
